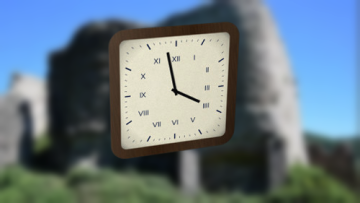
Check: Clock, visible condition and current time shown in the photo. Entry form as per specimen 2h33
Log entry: 3h58
